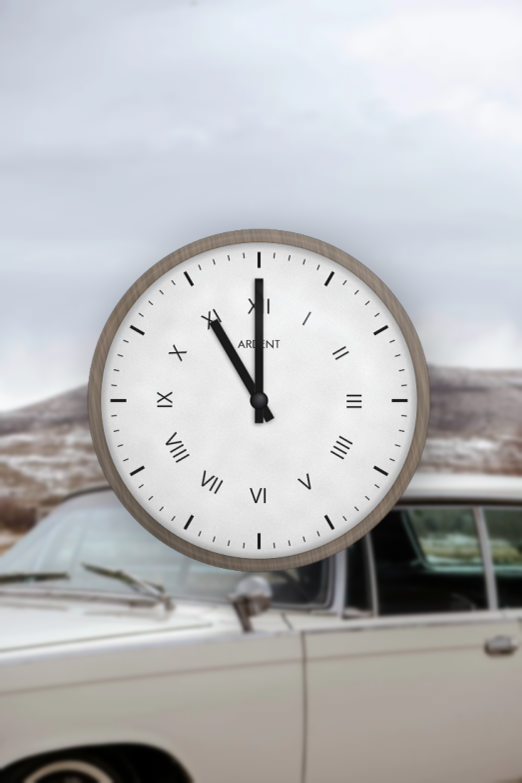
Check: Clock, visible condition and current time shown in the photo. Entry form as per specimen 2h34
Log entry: 11h00
